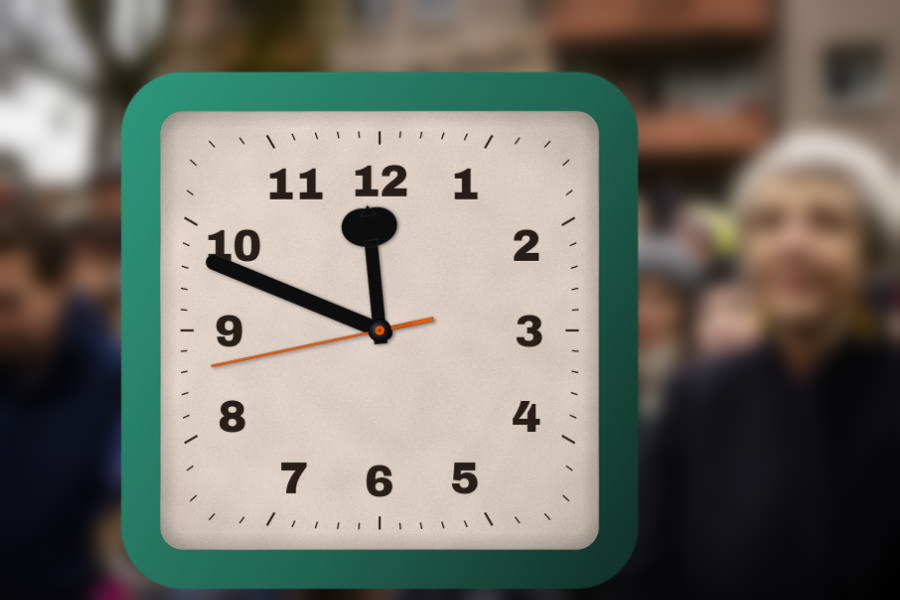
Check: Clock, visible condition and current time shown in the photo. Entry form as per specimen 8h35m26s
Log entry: 11h48m43s
